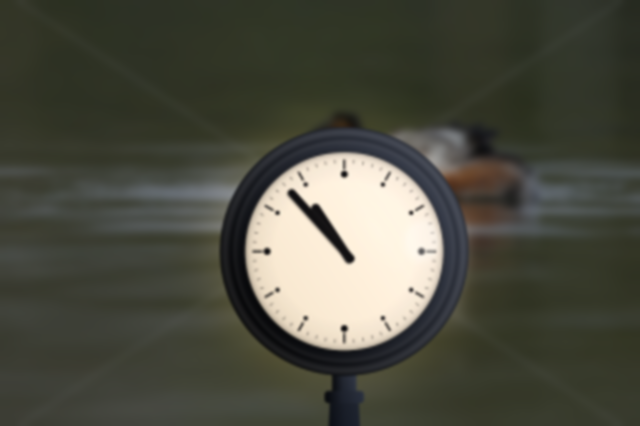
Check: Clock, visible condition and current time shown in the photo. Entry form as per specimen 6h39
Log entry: 10h53
